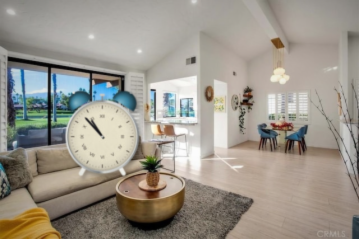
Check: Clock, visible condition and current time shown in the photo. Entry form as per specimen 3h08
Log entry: 10h53
